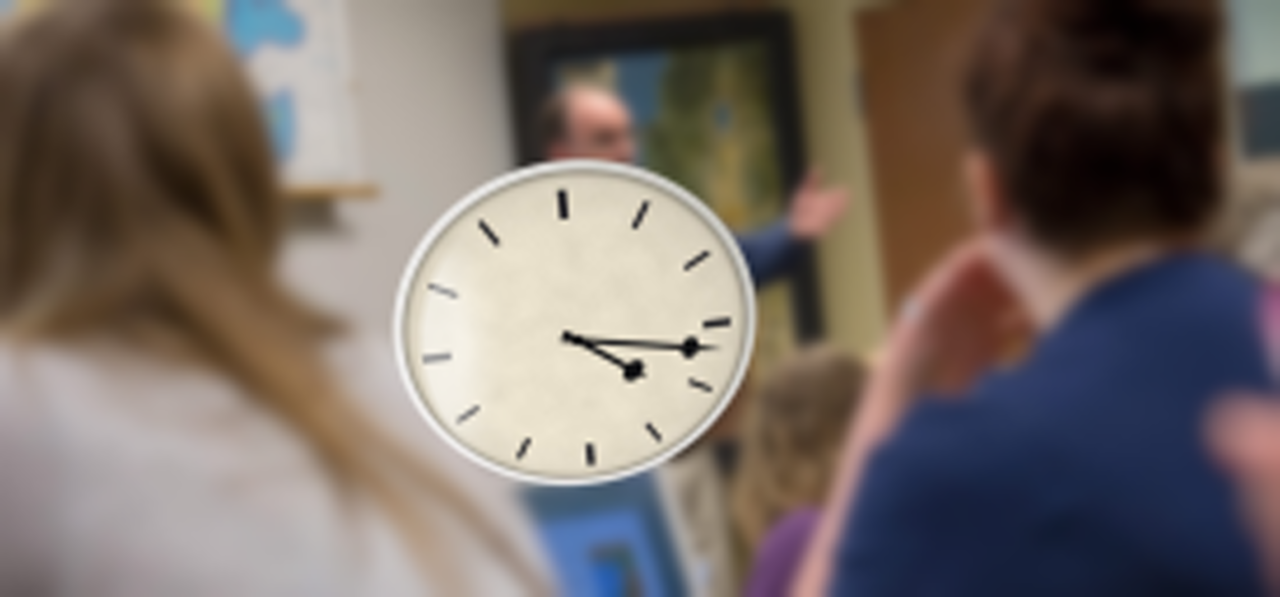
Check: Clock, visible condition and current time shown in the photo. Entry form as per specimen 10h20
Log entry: 4h17
